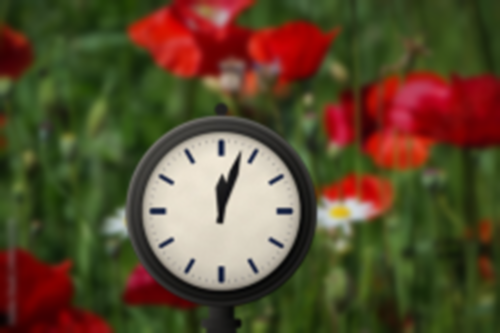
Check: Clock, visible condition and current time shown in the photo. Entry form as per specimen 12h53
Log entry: 12h03
